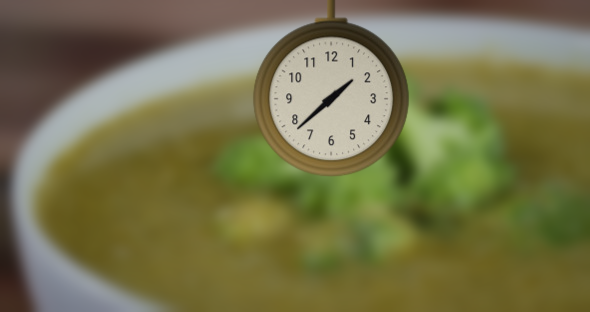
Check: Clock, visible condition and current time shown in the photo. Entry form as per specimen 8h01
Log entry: 1h38
